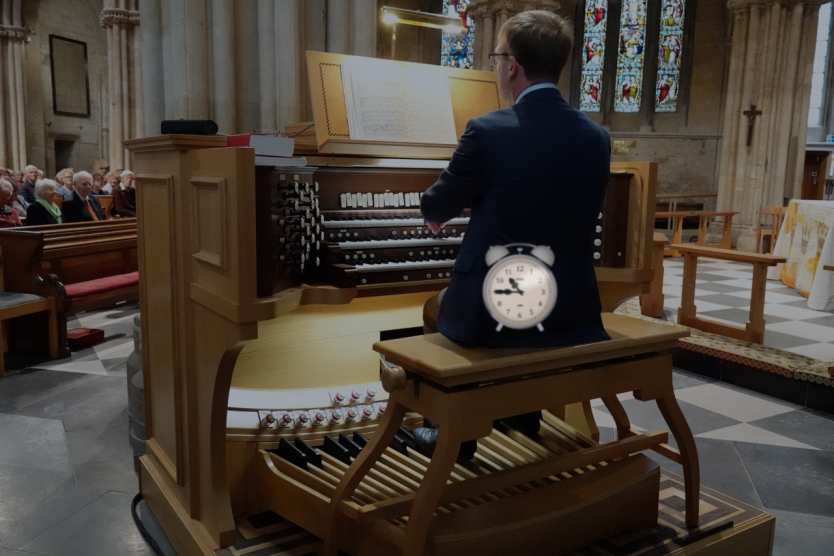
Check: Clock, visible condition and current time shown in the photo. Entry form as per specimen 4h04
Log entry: 10h45
